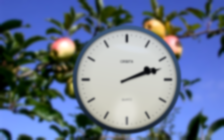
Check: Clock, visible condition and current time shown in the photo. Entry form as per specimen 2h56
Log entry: 2h12
